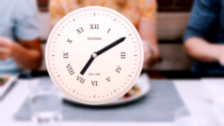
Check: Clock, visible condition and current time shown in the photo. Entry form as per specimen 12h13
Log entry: 7h10
